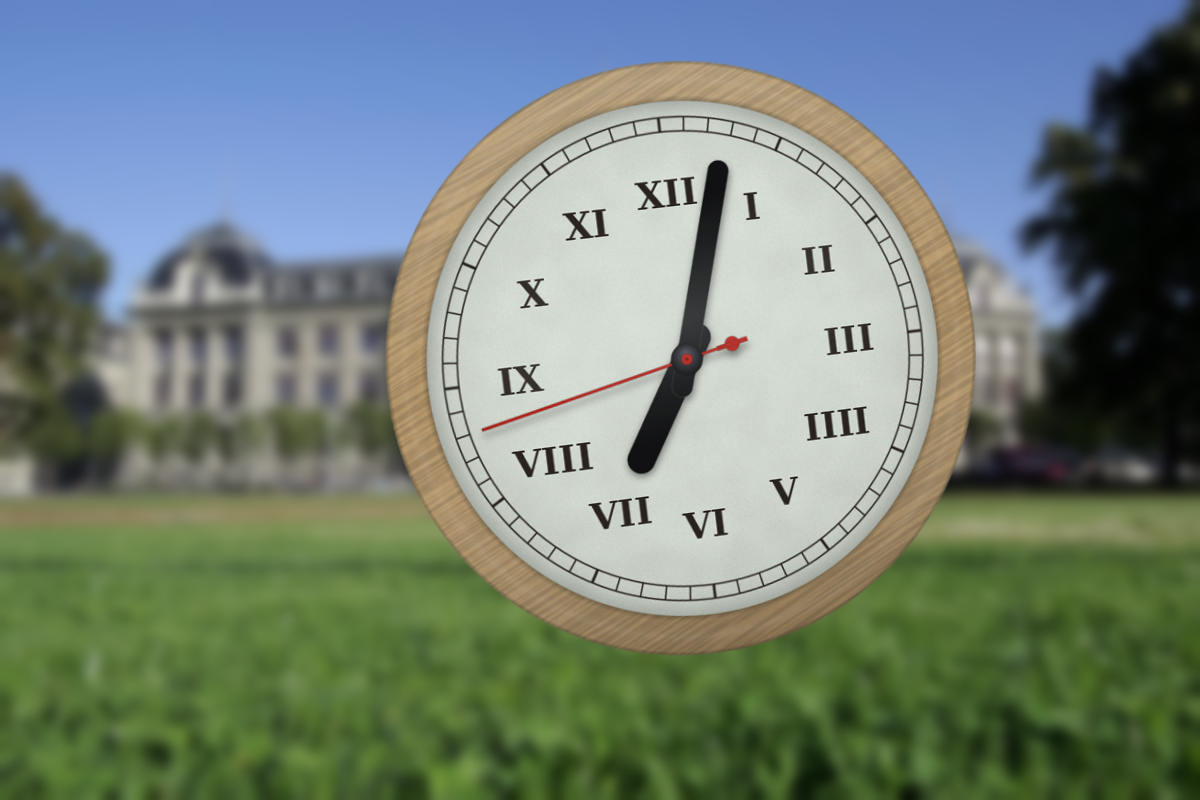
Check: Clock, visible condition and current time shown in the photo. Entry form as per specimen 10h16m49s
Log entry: 7h02m43s
